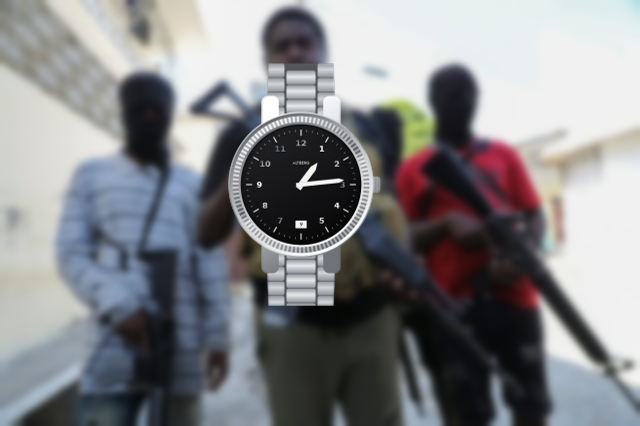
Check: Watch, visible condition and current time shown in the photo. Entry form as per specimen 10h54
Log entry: 1h14
